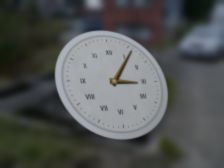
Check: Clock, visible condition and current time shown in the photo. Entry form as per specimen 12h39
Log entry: 3h06
